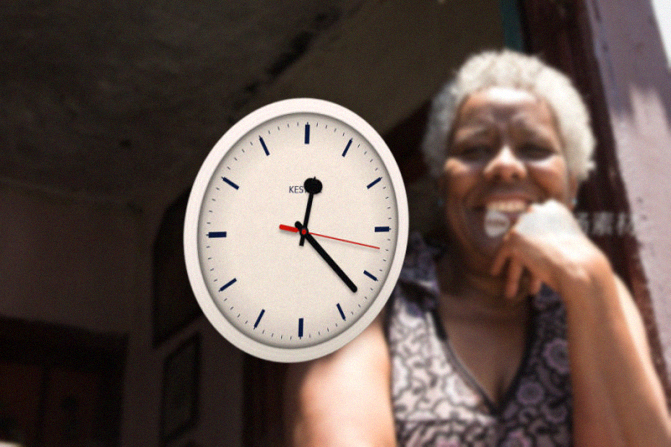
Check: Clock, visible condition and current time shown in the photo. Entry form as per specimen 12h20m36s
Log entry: 12h22m17s
